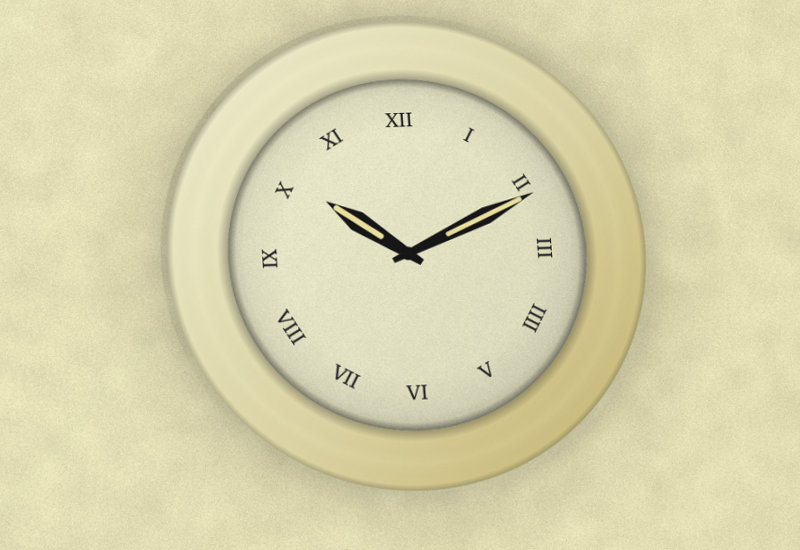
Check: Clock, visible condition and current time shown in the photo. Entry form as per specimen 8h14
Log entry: 10h11
